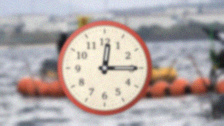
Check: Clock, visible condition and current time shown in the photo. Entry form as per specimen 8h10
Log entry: 12h15
